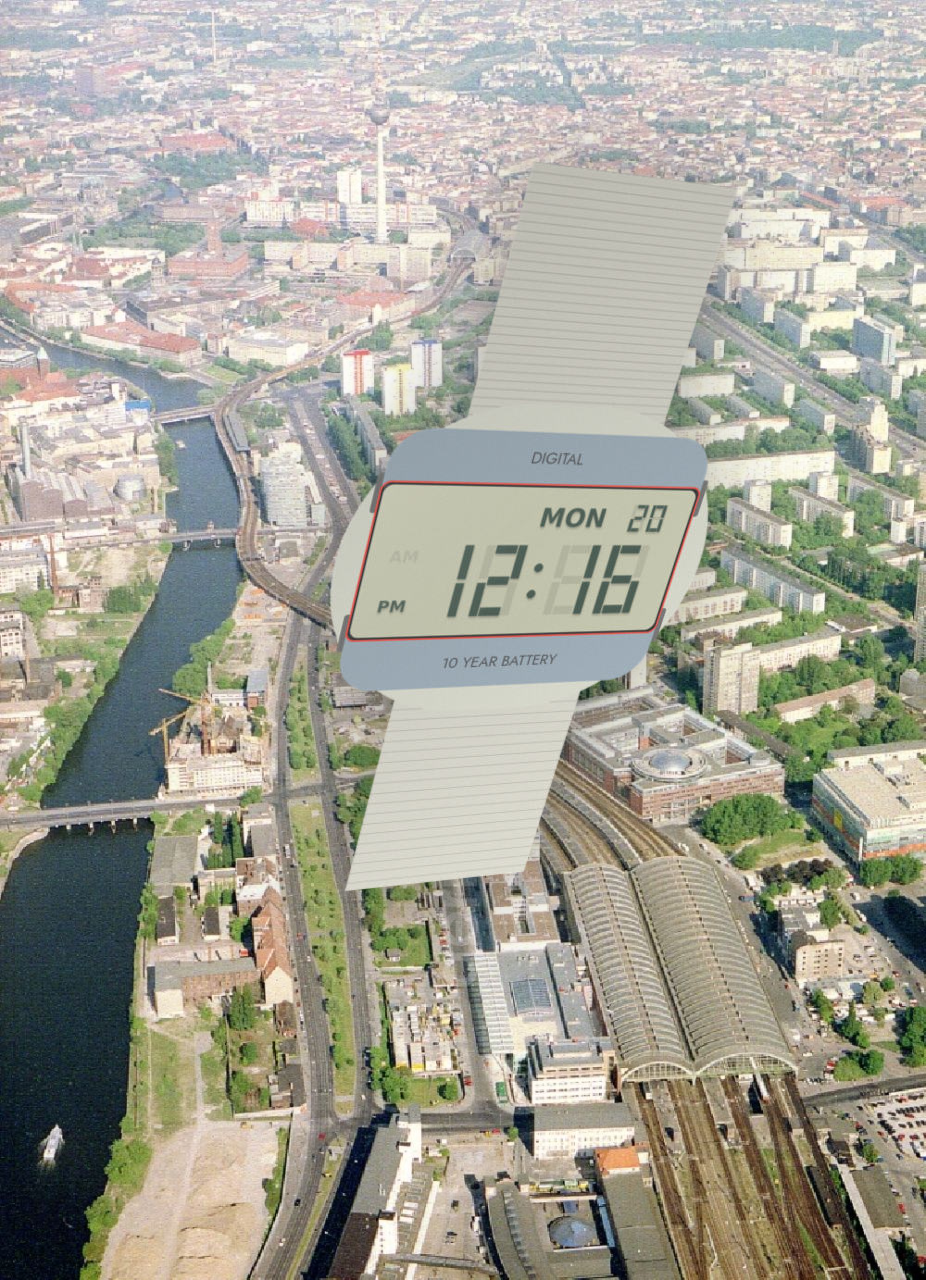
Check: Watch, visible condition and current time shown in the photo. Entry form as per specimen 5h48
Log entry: 12h16
